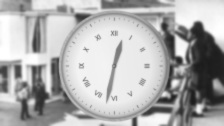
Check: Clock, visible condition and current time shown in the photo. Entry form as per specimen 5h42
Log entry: 12h32
